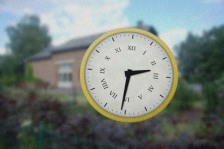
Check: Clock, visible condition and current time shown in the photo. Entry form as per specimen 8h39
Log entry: 2h31
